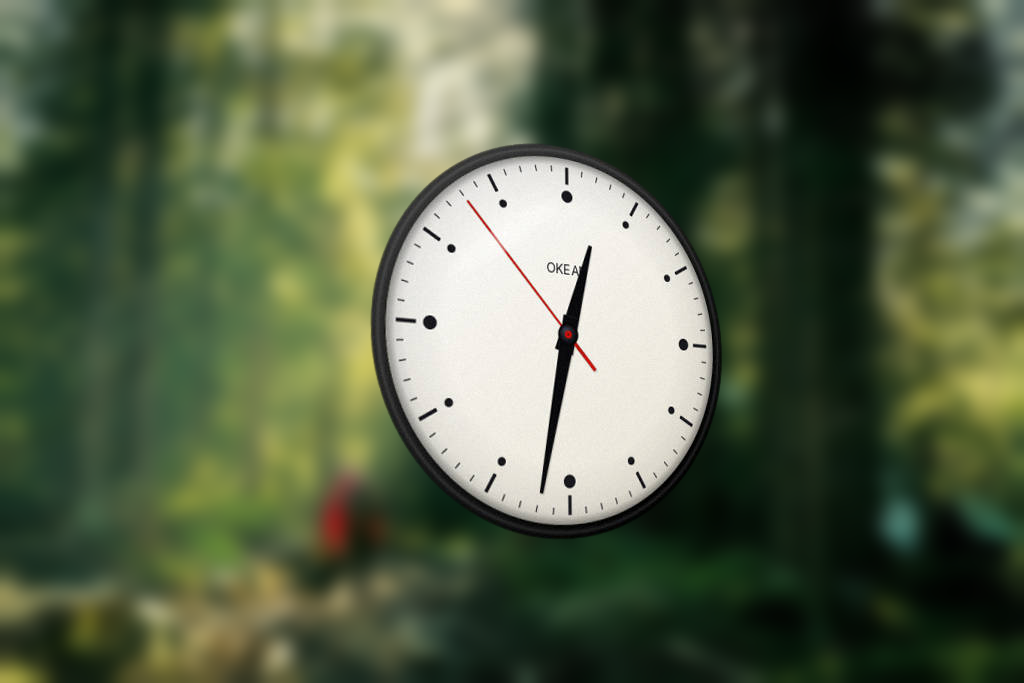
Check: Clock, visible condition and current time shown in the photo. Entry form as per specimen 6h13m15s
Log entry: 12h31m53s
